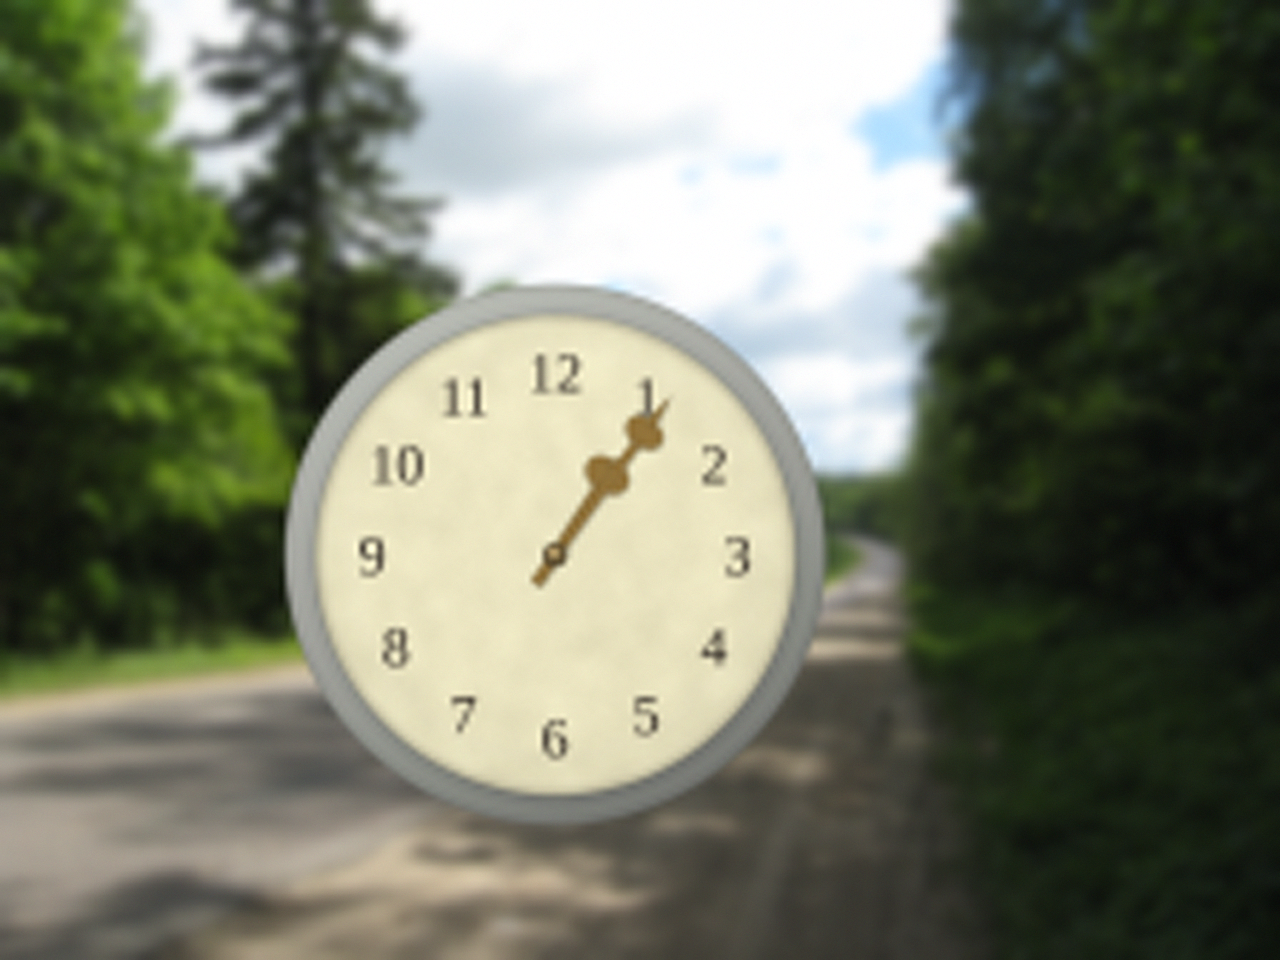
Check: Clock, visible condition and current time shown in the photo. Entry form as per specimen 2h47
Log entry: 1h06
